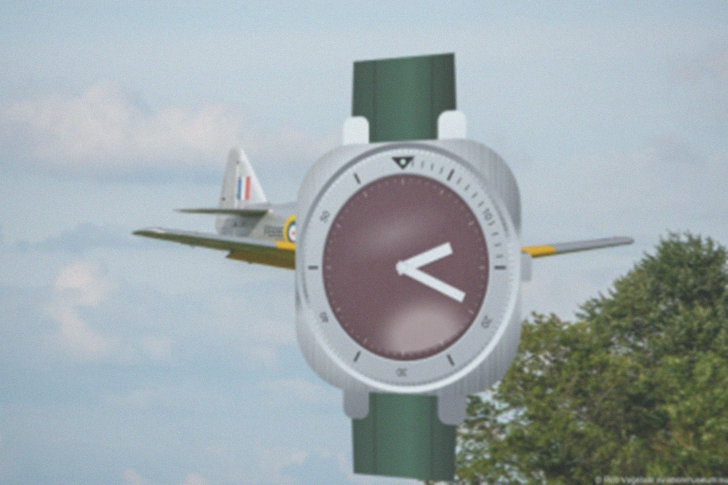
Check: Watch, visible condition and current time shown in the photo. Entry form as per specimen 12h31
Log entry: 2h19
